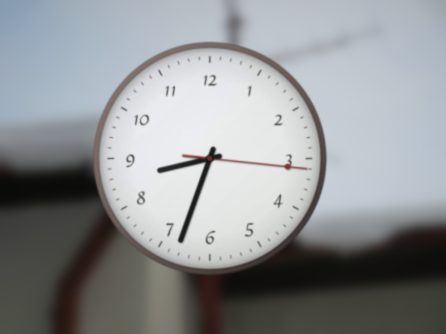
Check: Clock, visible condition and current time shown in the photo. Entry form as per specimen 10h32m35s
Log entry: 8h33m16s
